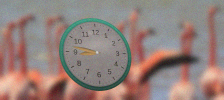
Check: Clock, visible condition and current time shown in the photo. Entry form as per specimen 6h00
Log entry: 8h47
